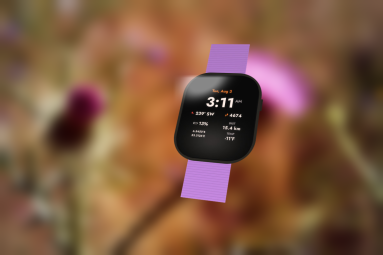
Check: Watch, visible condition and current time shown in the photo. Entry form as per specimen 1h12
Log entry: 3h11
